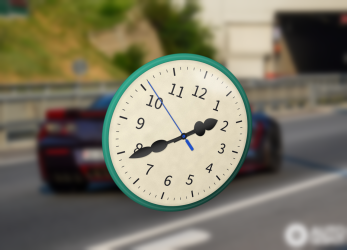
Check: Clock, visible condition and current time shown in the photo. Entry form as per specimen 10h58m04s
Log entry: 1h38m51s
